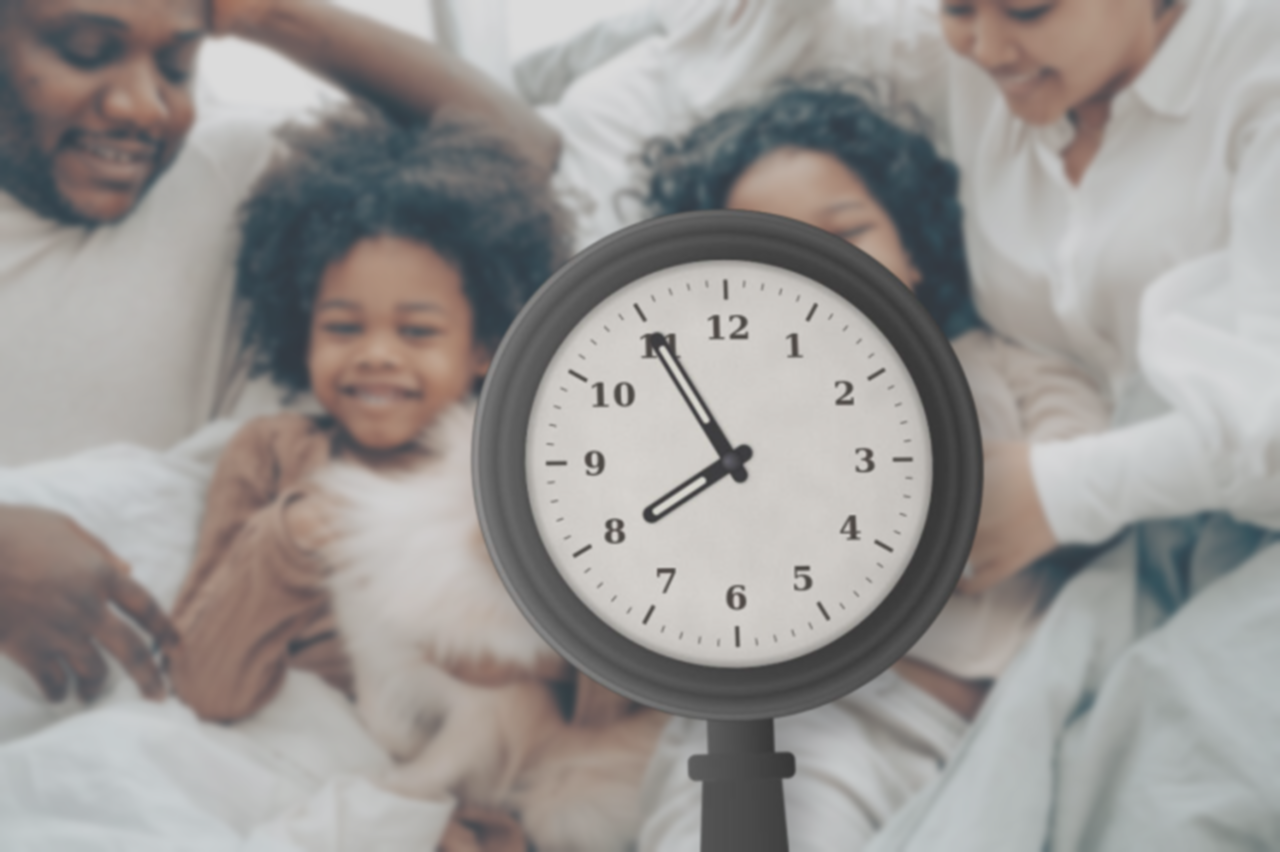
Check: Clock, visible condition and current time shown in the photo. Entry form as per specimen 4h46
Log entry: 7h55
